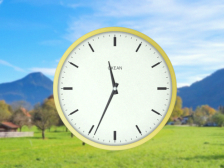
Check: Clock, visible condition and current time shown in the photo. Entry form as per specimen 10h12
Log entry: 11h34
